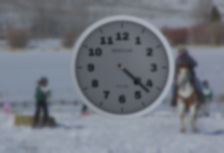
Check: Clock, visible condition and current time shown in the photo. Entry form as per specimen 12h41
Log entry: 4h22
